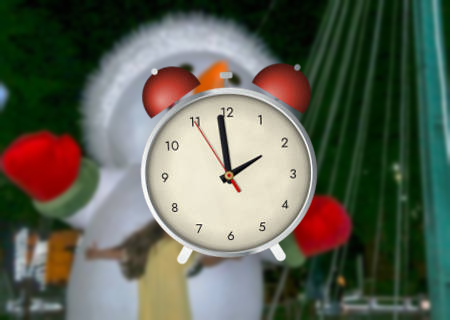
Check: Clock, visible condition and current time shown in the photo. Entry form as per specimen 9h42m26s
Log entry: 1h58m55s
